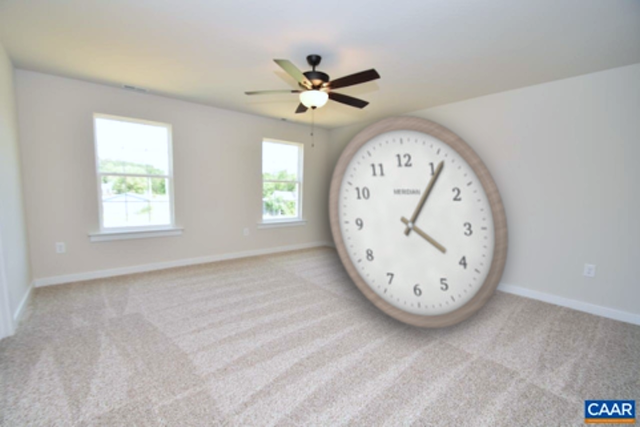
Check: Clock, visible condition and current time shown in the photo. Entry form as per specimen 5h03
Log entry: 4h06
